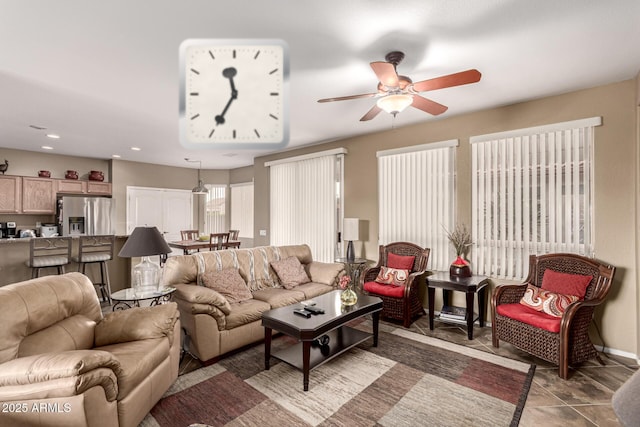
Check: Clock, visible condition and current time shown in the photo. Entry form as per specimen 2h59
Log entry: 11h35
